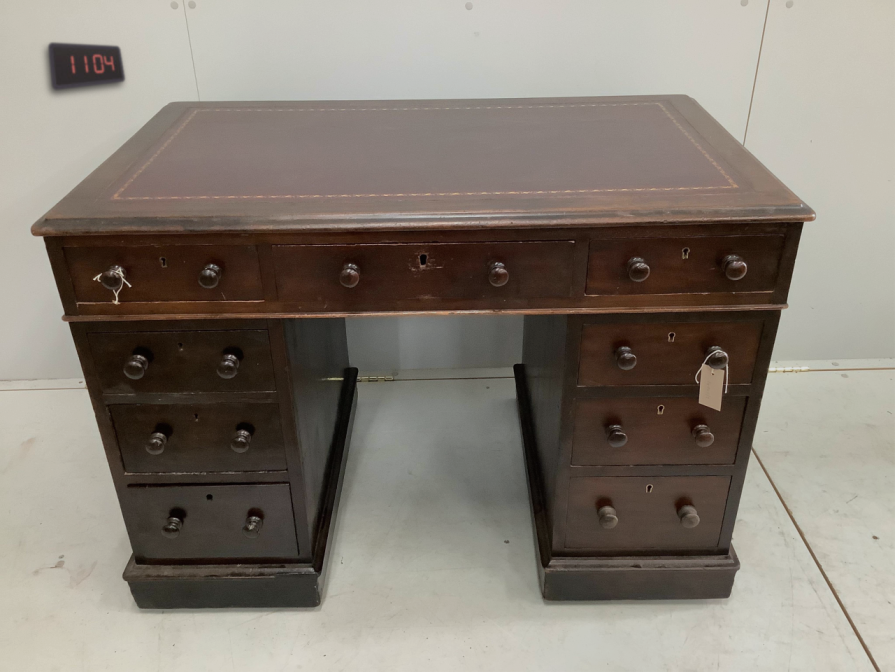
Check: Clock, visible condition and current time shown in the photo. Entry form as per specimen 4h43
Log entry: 11h04
